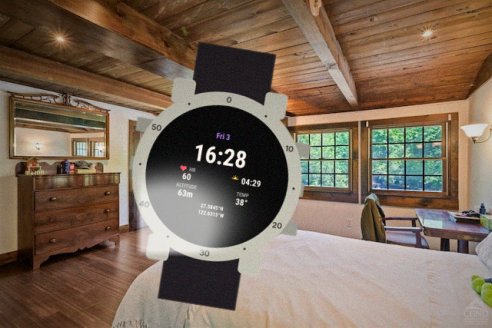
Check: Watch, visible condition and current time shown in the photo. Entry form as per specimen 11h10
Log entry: 16h28
